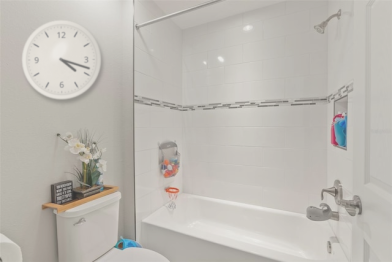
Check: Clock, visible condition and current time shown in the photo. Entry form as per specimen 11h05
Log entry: 4h18
